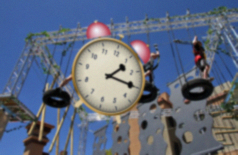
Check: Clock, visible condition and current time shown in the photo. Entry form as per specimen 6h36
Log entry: 1h15
